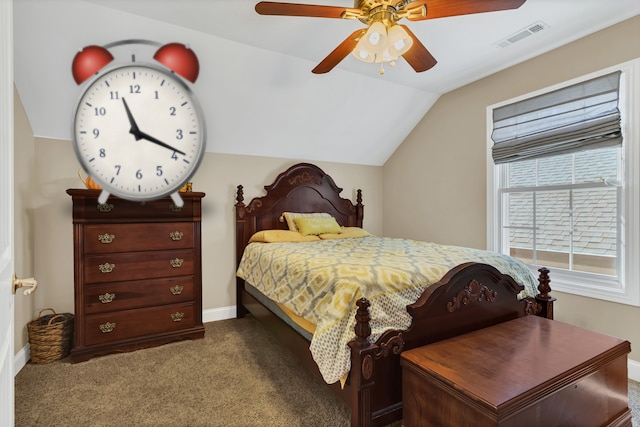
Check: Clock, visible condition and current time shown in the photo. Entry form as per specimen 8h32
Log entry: 11h19
